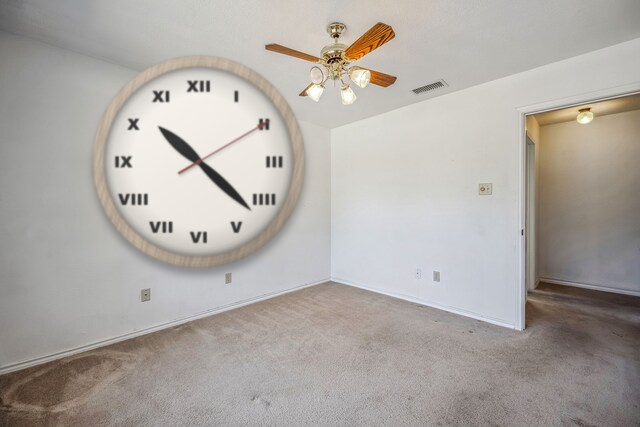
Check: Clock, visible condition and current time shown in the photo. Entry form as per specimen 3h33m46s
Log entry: 10h22m10s
